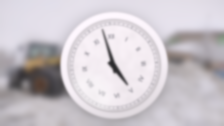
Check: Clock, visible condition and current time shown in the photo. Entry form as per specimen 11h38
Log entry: 4h58
